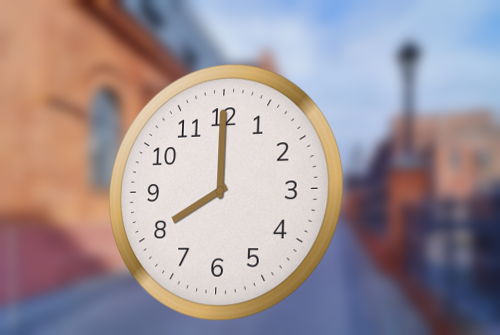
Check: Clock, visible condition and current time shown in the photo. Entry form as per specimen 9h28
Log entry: 8h00
